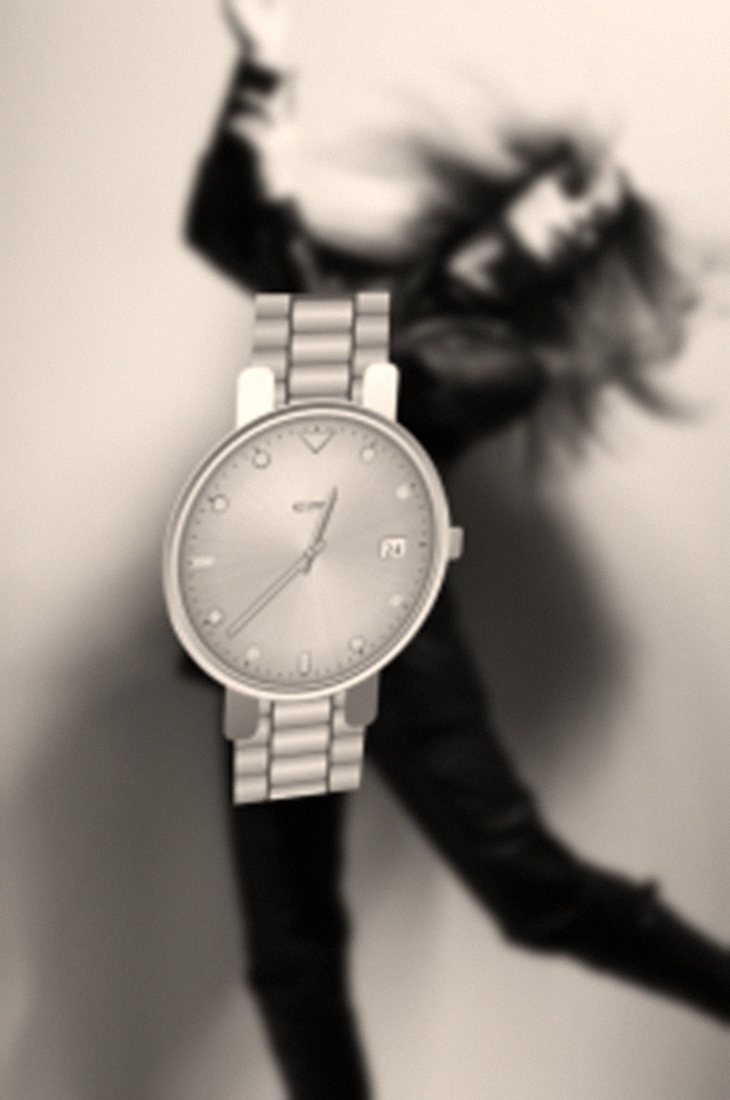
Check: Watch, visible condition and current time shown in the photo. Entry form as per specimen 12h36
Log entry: 12h38
